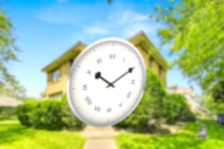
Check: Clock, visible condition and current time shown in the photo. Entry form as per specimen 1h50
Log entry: 10h10
